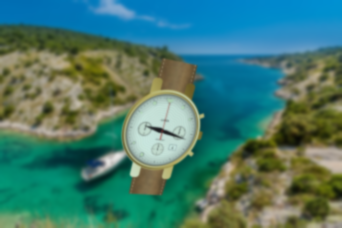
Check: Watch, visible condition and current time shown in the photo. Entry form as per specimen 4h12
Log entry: 9h17
